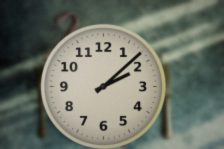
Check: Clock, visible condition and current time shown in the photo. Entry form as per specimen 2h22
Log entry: 2h08
